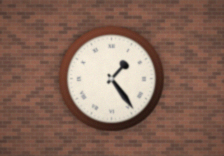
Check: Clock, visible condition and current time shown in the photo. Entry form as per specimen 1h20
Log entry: 1h24
